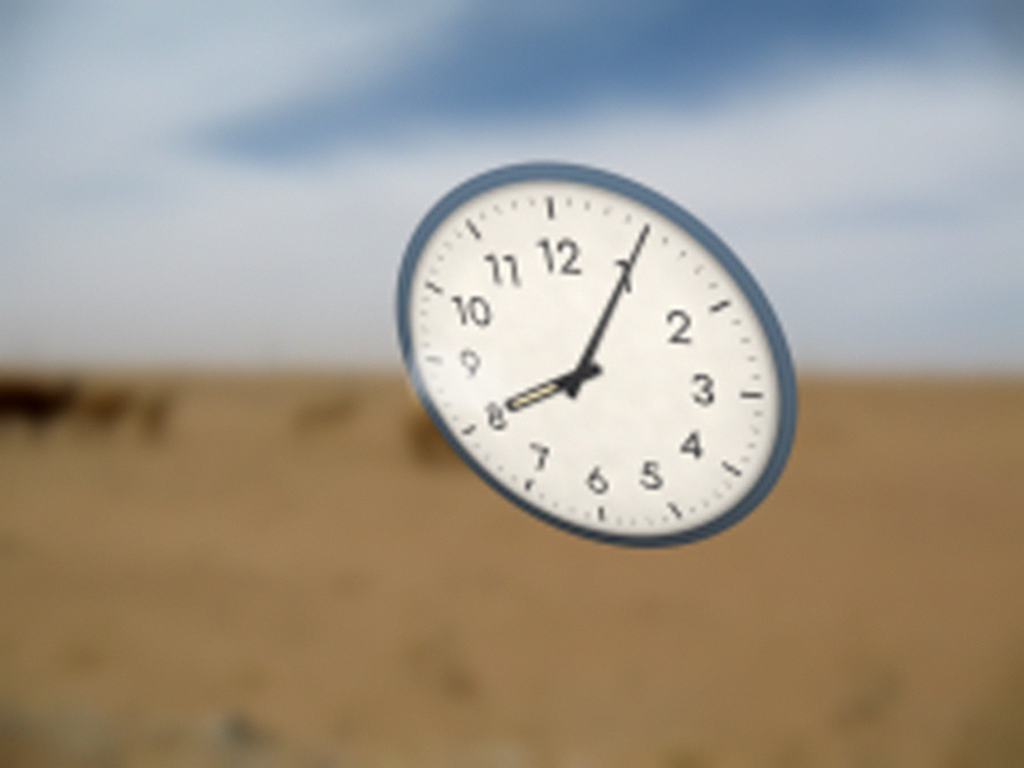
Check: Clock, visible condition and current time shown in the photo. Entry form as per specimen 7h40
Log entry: 8h05
